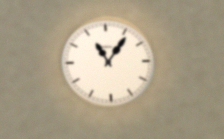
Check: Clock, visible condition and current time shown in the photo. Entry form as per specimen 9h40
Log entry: 11h06
